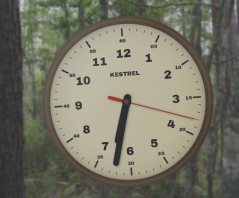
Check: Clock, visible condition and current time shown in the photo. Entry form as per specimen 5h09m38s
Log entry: 6h32m18s
